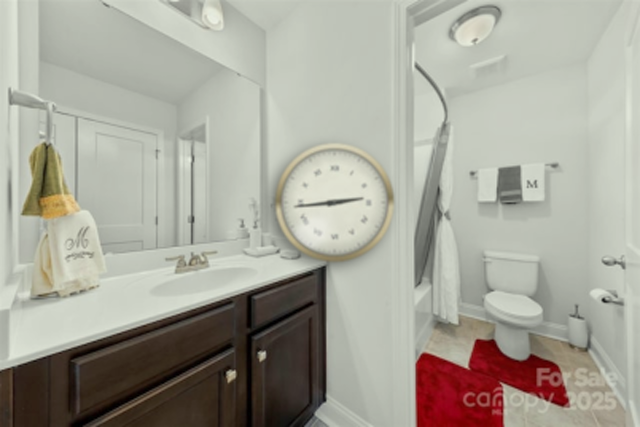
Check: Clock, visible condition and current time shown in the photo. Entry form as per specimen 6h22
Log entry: 2h44
